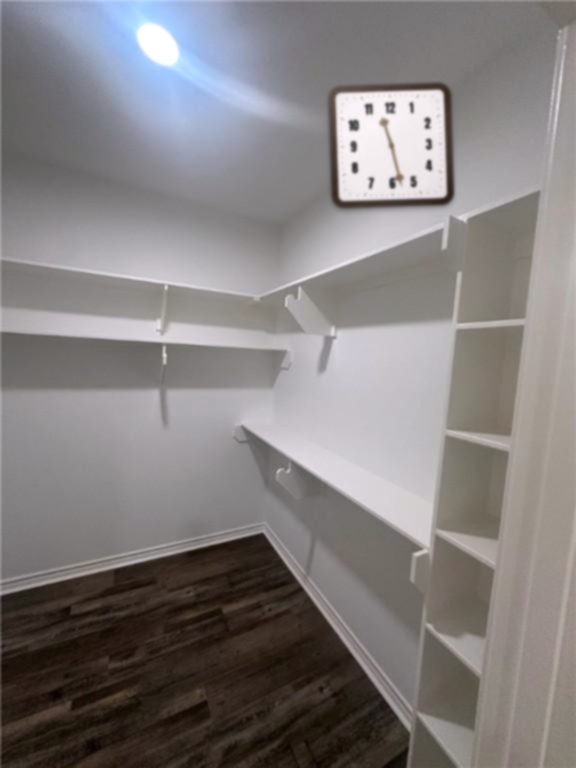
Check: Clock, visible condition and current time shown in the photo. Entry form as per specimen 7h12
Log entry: 11h28
